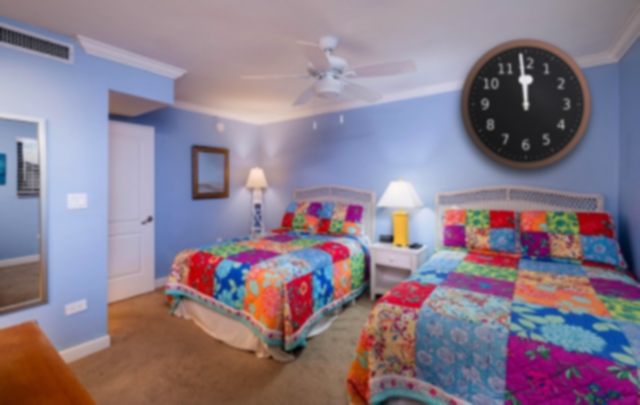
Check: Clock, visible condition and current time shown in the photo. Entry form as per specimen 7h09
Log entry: 11h59
